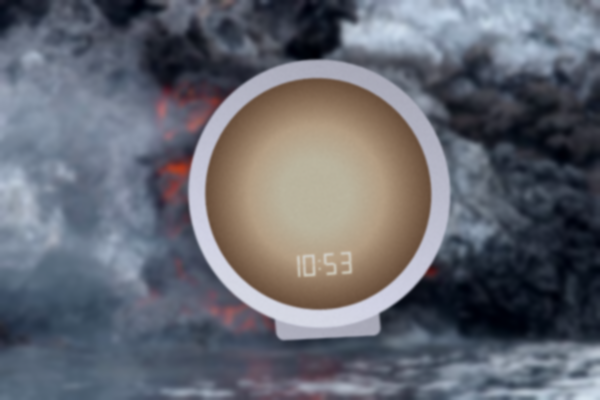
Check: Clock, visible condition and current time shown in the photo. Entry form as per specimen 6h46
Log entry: 10h53
